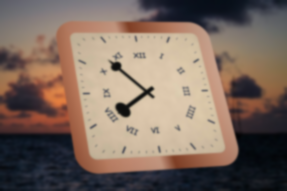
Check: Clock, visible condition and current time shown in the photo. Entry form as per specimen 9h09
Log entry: 7h53
